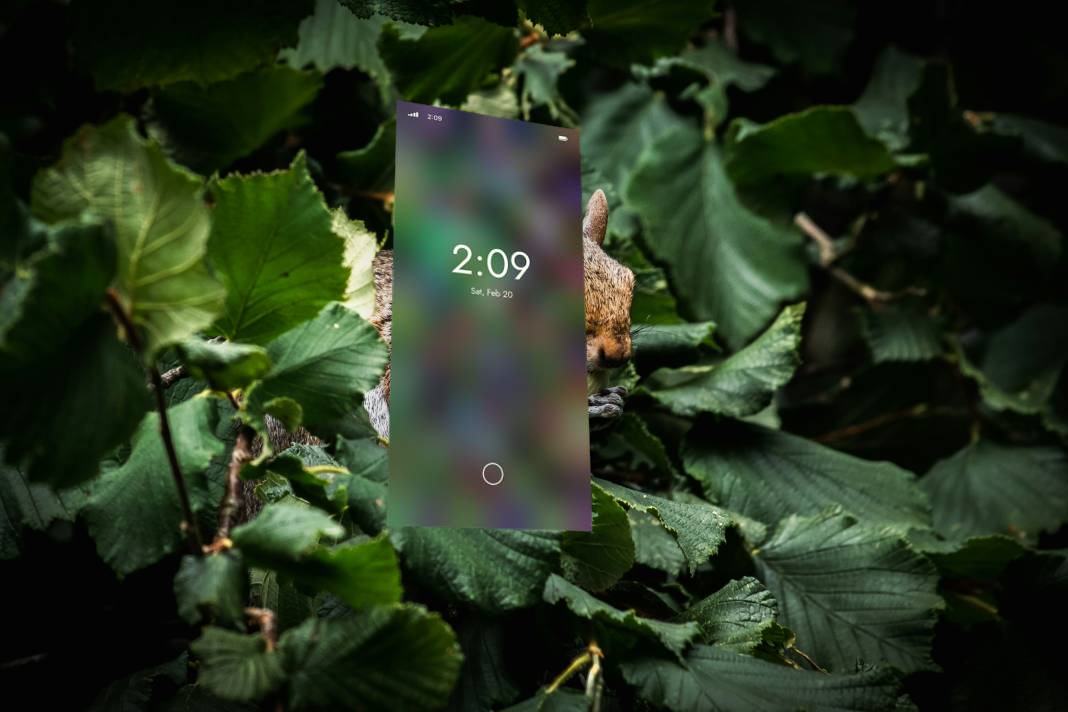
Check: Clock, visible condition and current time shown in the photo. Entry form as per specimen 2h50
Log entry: 2h09
